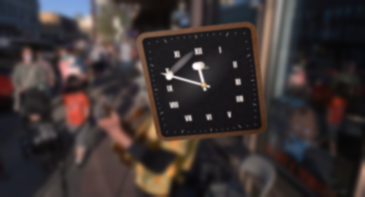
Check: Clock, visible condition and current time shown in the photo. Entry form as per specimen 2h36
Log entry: 11h49
